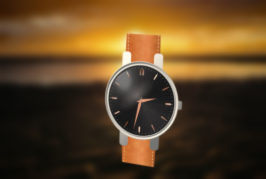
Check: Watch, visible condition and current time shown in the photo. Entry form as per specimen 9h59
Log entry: 2h32
